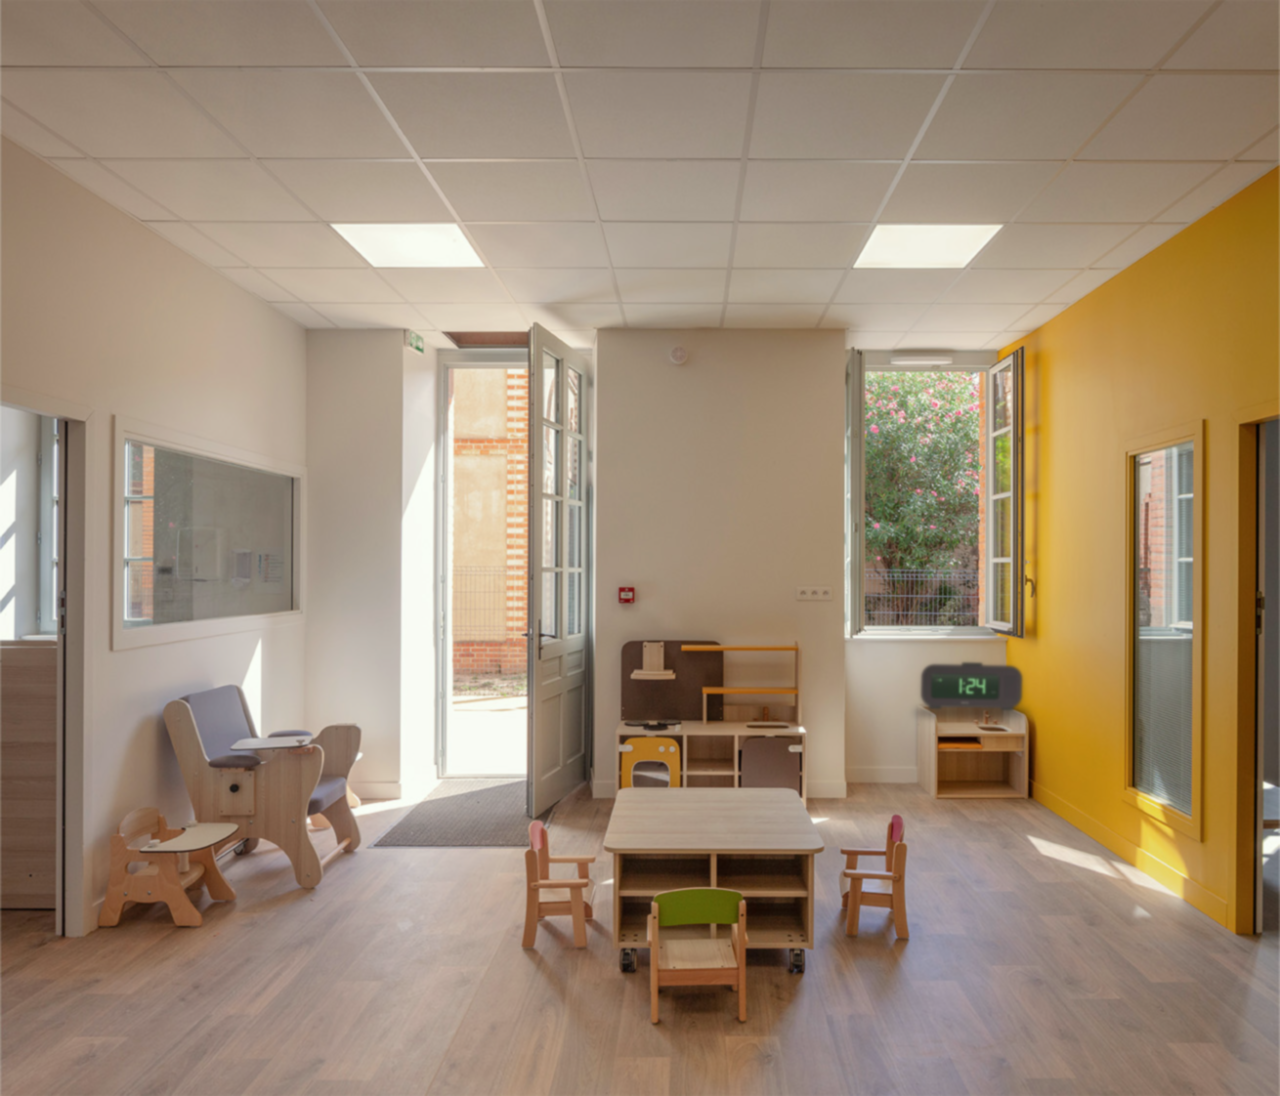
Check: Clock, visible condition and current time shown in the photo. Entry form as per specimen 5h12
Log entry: 1h24
